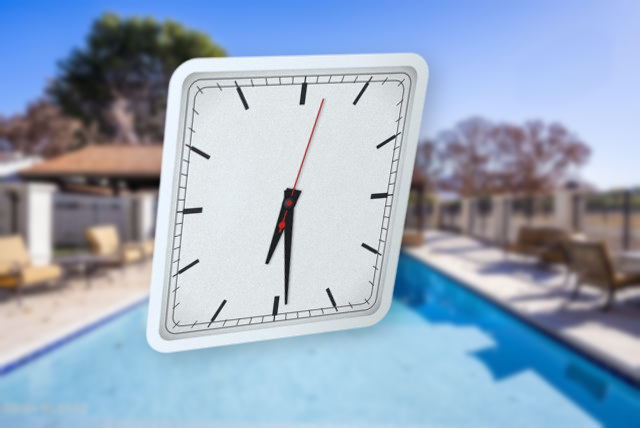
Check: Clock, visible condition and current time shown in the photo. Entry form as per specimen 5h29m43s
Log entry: 6h29m02s
